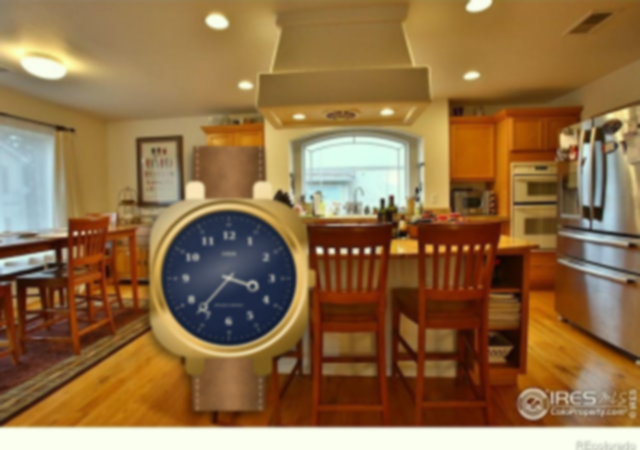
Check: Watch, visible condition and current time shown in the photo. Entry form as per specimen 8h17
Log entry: 3h37
